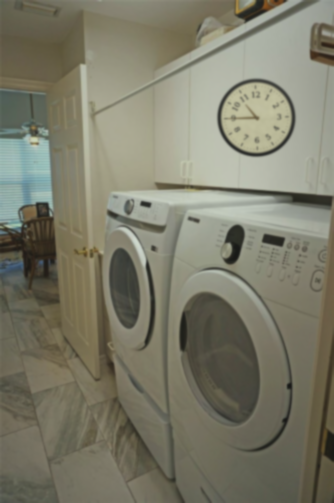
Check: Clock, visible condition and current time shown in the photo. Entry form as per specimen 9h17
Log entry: 10h45
